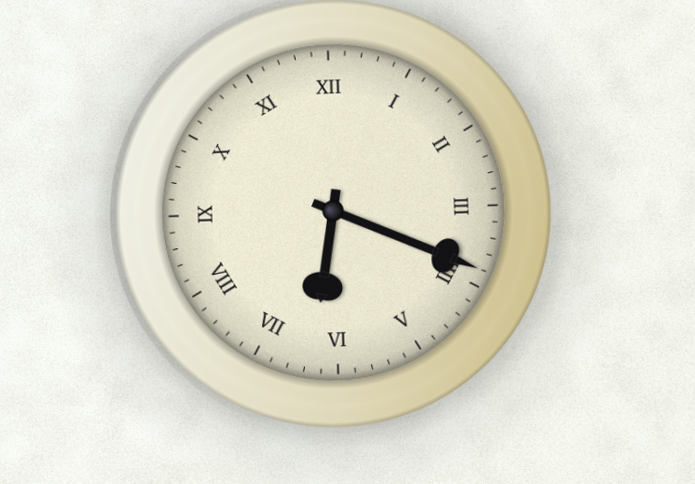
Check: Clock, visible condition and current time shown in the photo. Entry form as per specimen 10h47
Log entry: 6h19
